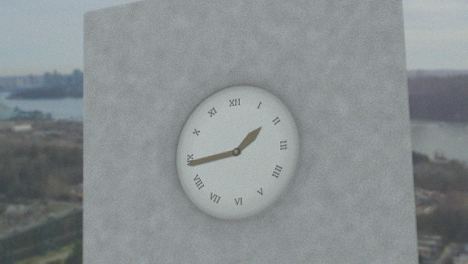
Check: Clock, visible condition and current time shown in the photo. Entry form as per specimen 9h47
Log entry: 1h44
